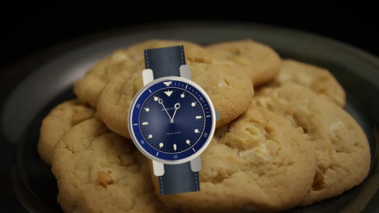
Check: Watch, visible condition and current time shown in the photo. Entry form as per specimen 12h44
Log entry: 12h56
